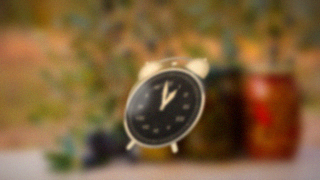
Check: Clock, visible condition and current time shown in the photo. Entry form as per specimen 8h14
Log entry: 12h59
